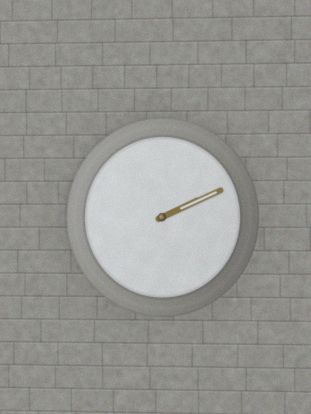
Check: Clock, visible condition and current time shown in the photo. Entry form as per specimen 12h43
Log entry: 2h11
